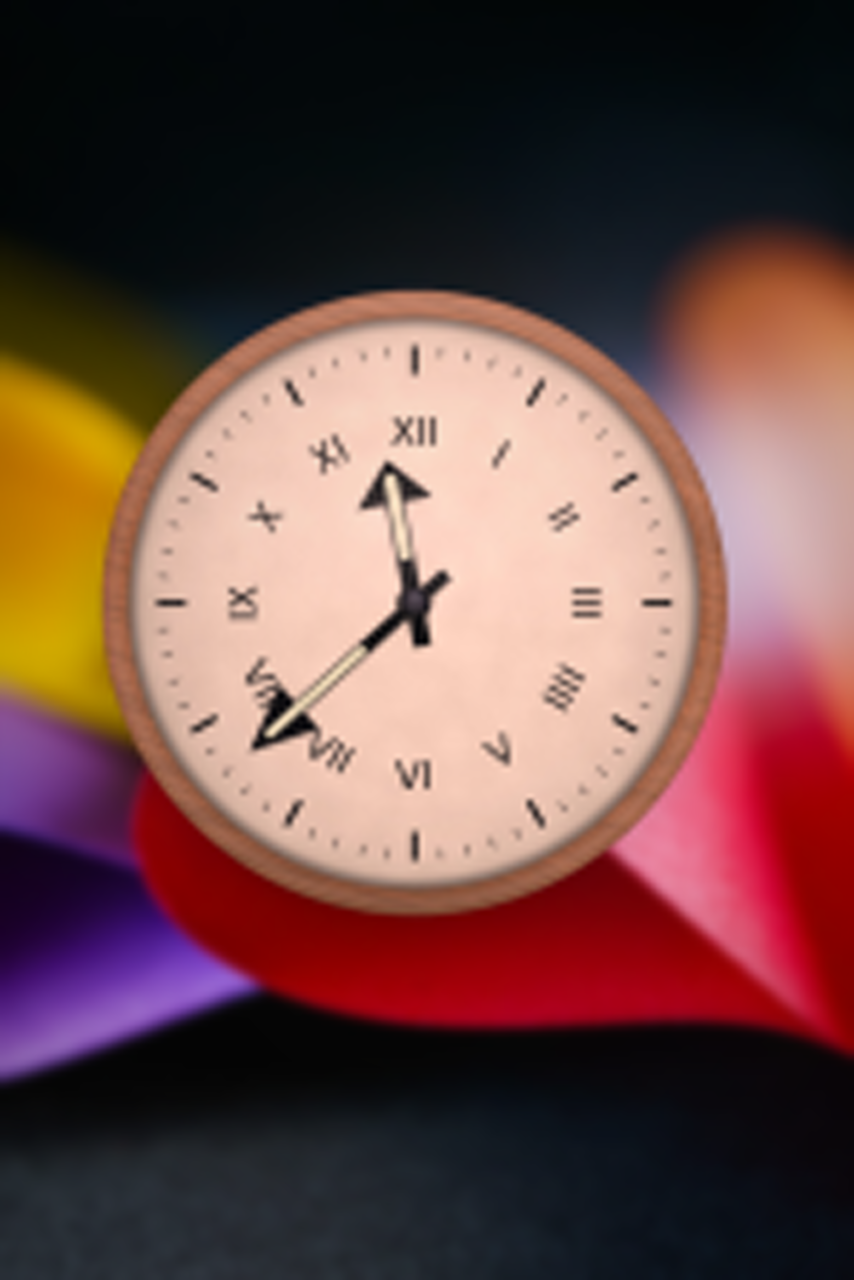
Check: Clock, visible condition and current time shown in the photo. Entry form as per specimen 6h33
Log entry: 11h38
